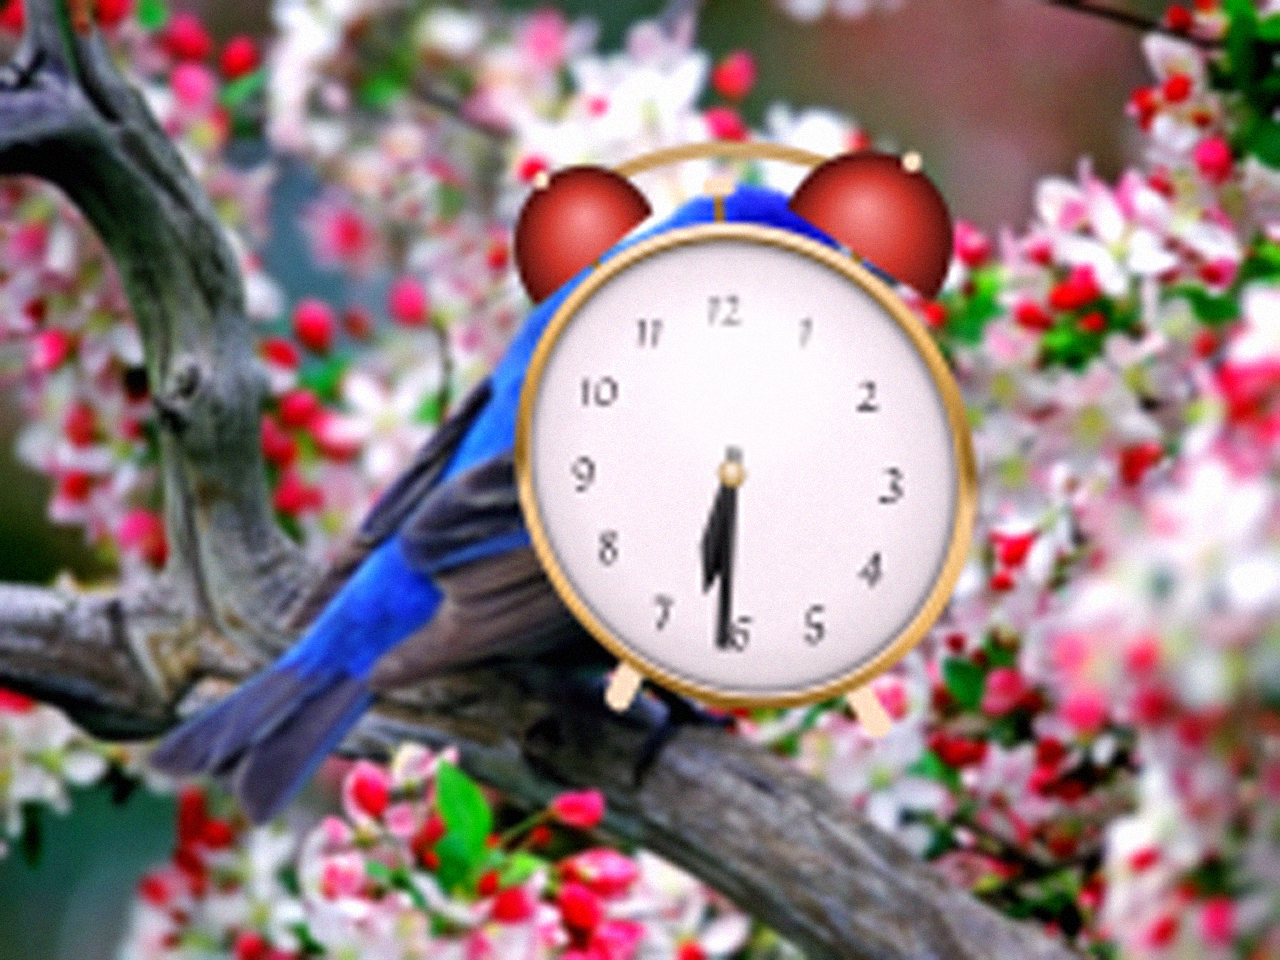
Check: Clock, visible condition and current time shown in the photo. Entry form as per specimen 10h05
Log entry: 6h31
